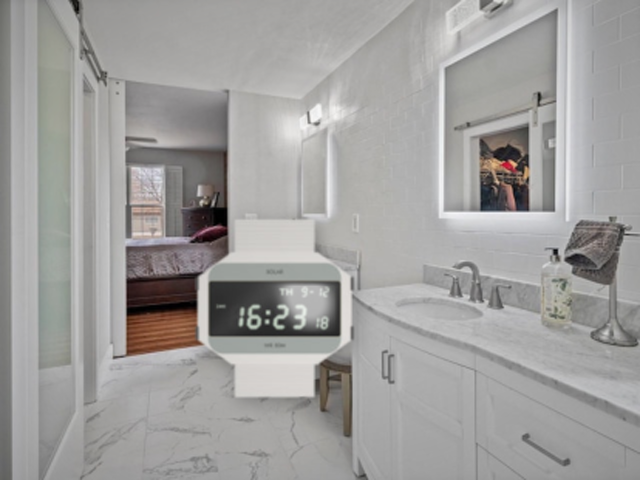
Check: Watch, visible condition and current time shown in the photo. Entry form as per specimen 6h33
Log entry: 16h23
